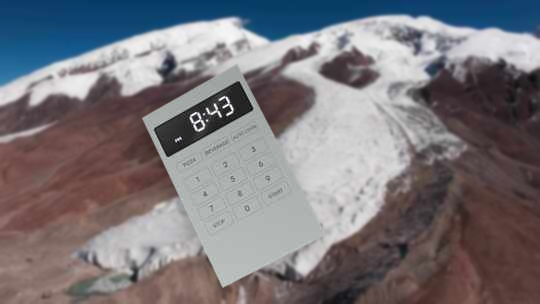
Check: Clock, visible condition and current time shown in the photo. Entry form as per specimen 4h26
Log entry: 8h43
